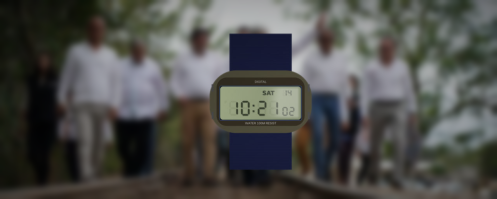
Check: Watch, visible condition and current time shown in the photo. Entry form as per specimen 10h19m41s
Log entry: 10h21m02s
